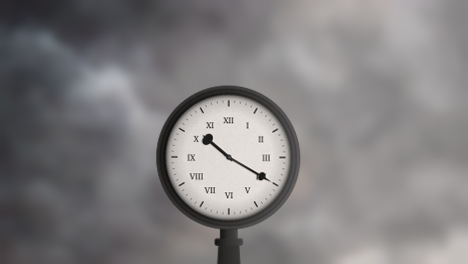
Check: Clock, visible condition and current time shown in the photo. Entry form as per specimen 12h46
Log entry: 10h20
